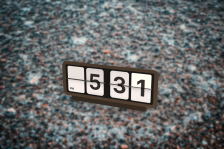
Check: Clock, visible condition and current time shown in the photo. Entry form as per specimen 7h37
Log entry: 5h31
